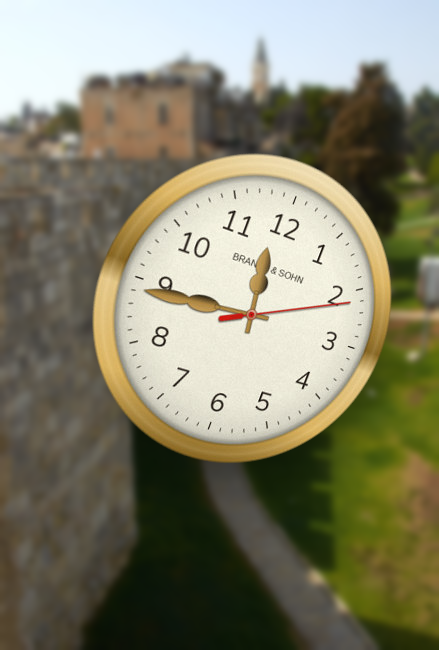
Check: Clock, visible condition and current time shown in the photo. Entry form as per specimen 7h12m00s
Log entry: 11h44m11s
